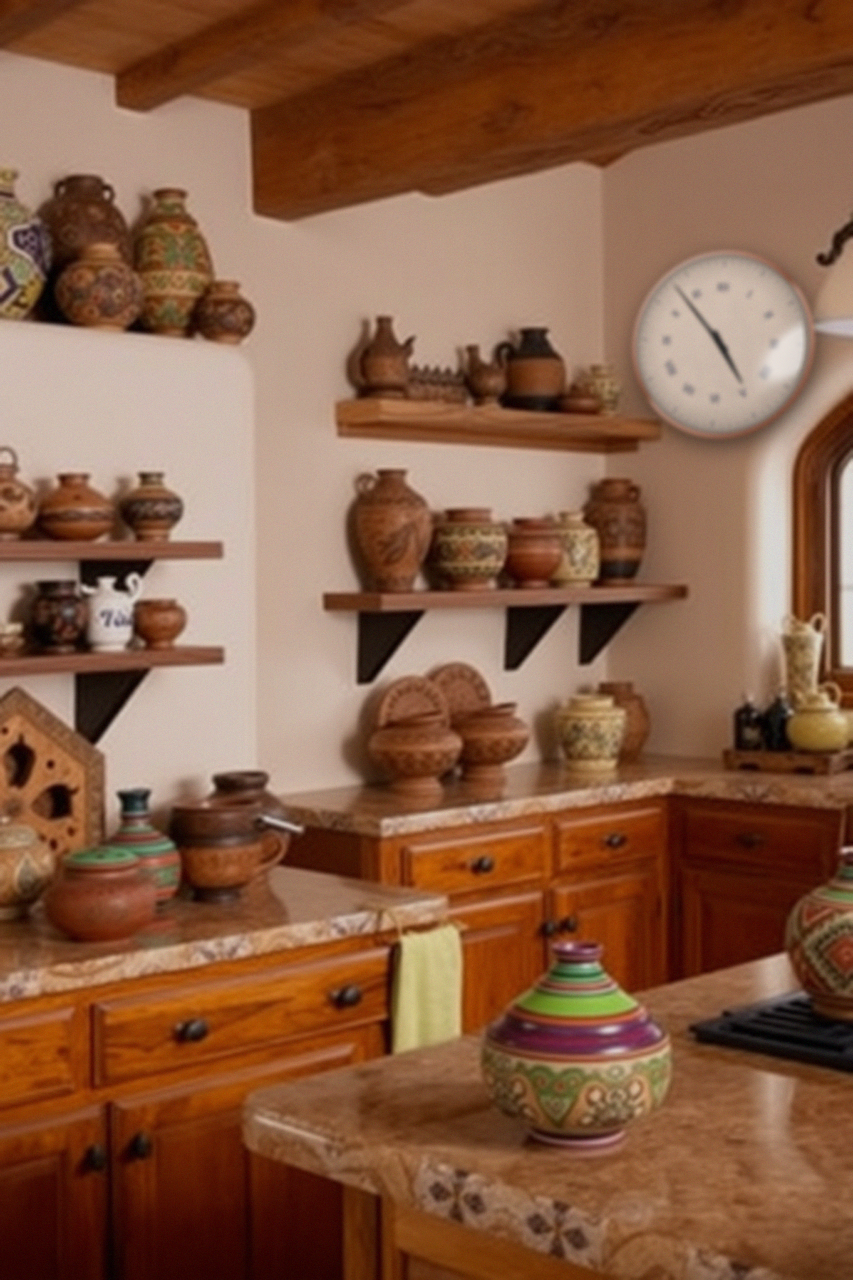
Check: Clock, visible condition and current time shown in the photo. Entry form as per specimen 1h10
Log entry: 4h53
